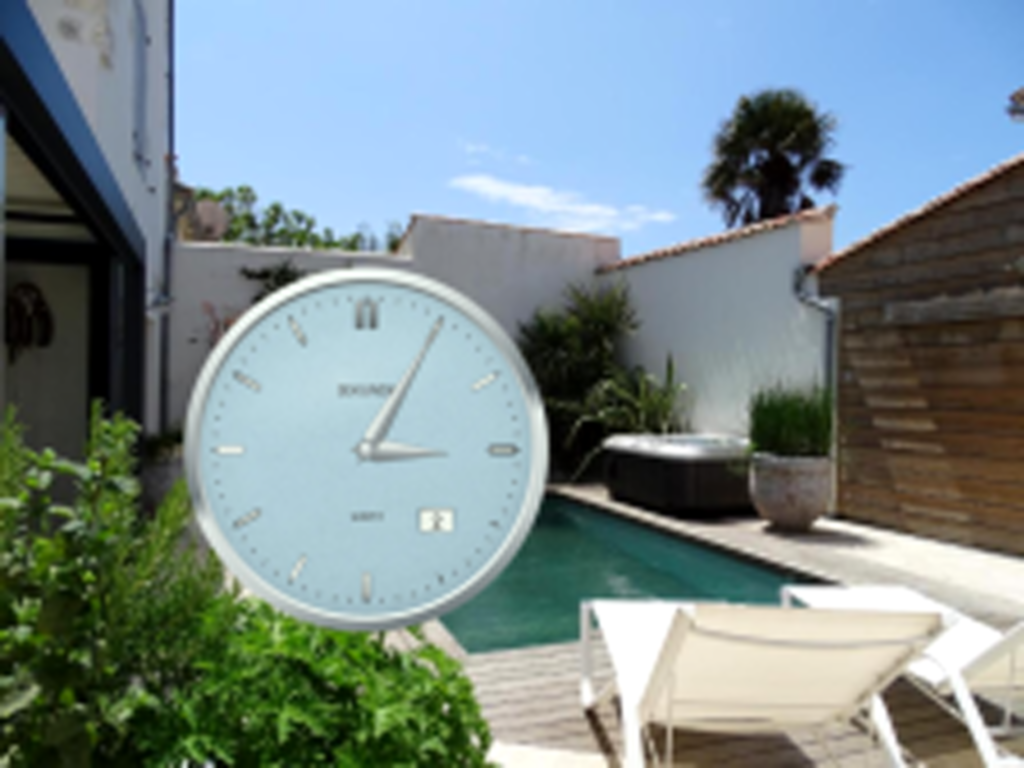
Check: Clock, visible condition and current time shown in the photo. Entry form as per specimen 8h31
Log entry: 3h05
